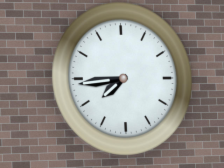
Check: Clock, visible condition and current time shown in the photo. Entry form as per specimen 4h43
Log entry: 7h44
